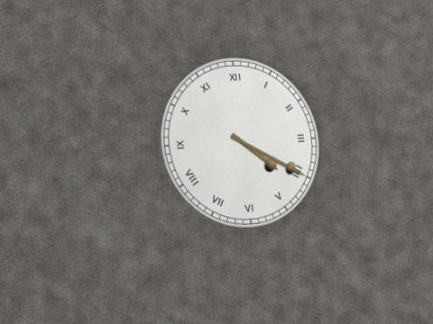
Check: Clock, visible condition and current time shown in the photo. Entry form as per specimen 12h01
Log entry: 4h20
